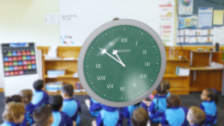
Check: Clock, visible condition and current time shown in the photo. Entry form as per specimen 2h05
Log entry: 10h51
